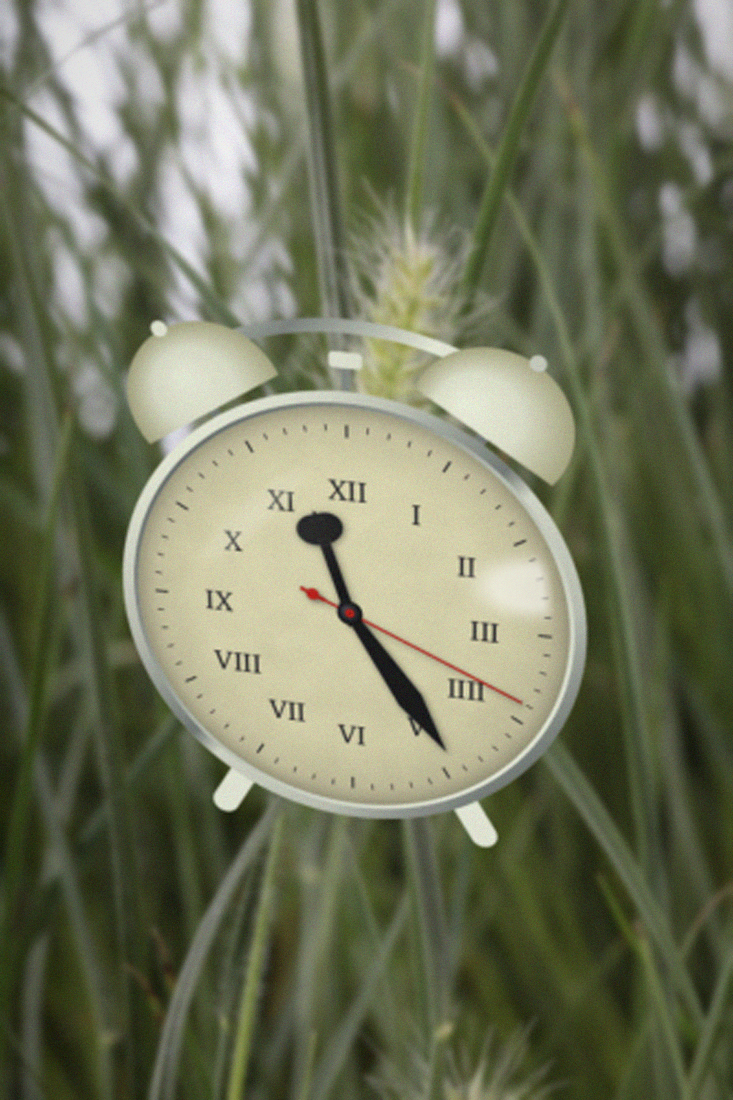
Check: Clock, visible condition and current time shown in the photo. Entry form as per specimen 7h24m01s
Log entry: 11h24m19s
